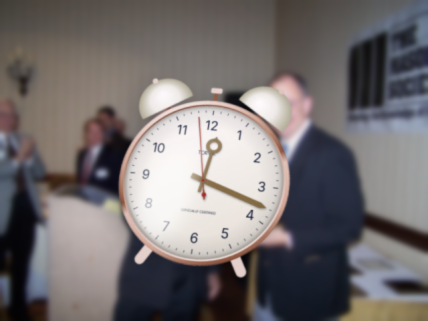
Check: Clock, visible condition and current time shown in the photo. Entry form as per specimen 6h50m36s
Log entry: 12h17m58s
